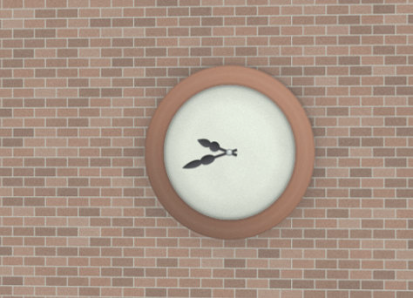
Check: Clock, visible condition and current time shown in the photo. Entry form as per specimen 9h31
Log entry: 9h42
